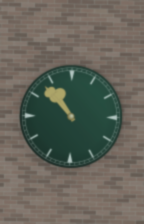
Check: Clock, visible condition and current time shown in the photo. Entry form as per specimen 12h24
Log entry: 10h53
